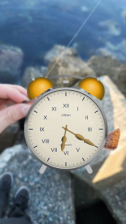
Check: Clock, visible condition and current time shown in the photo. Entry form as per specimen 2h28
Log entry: 6h20
